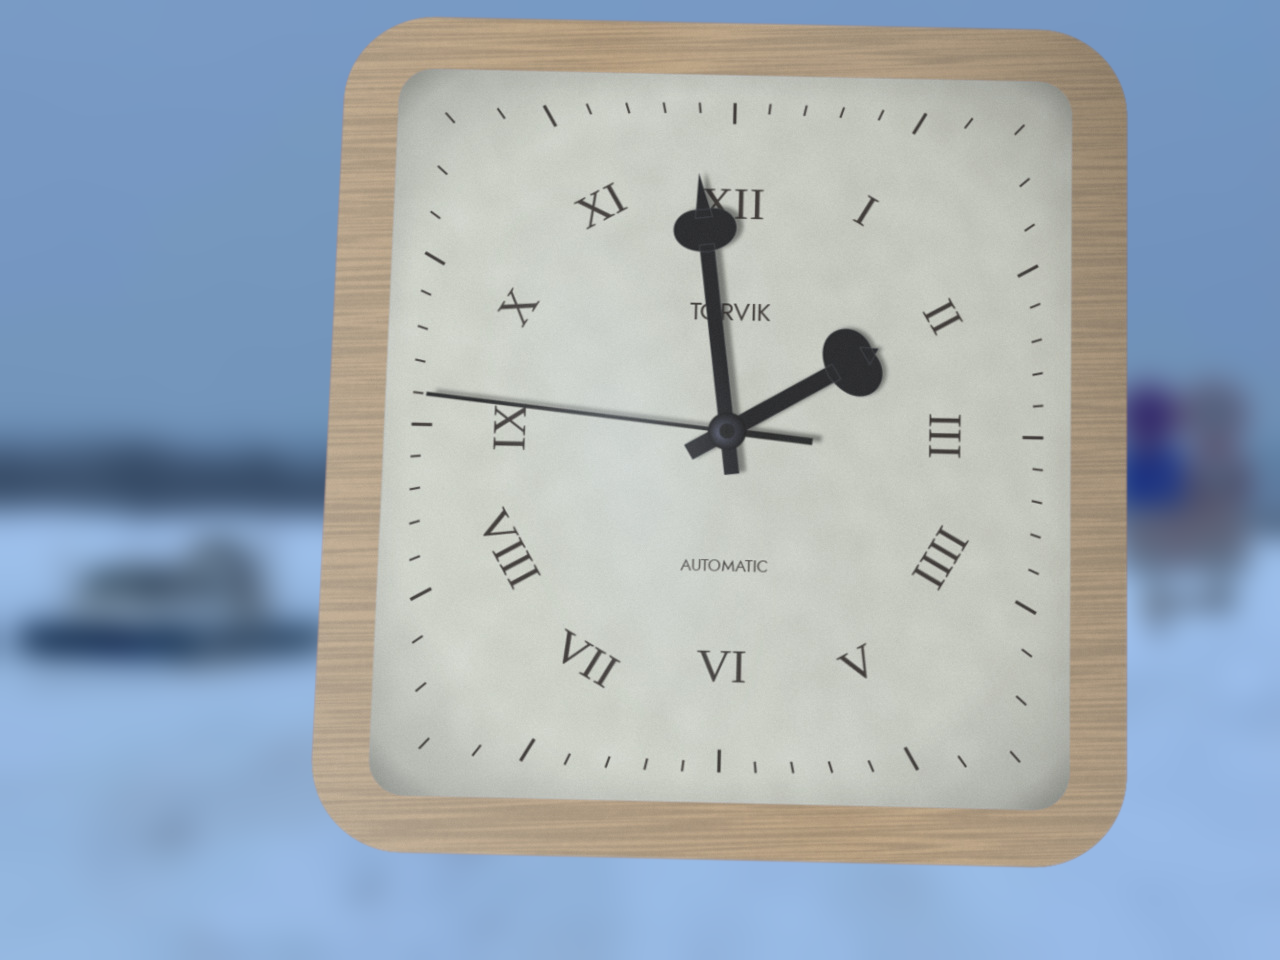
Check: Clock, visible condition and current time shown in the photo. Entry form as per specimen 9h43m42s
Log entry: 1h58m46s
